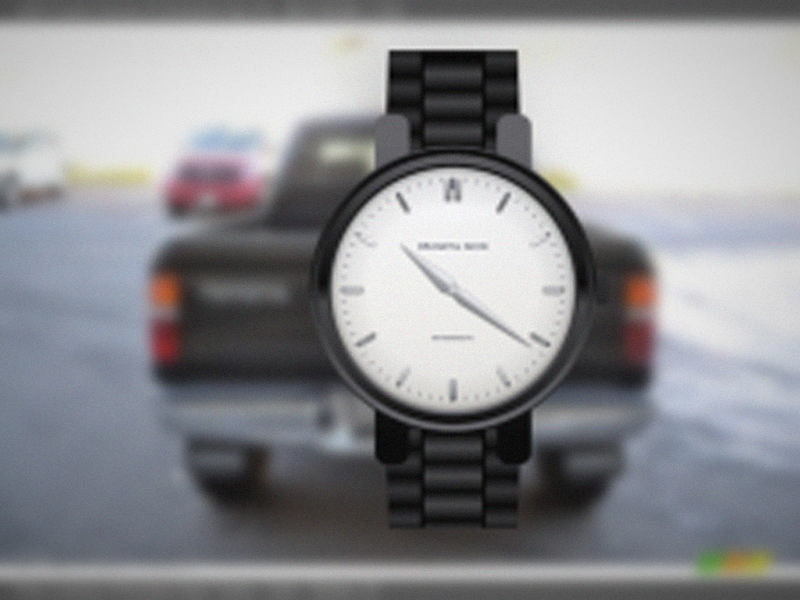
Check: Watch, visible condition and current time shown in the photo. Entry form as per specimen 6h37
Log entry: 10h21
